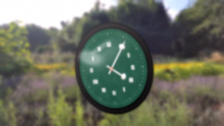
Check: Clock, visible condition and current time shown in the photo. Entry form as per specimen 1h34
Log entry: 4h06
